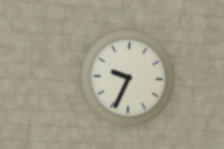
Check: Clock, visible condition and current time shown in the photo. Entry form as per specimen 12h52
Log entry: 9h34
